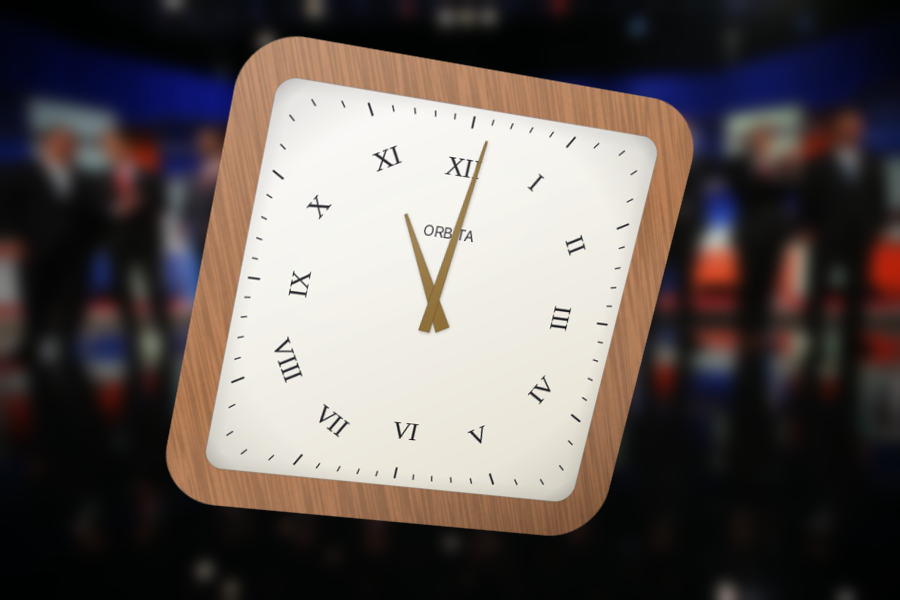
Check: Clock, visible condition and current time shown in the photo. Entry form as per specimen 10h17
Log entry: 11h01
